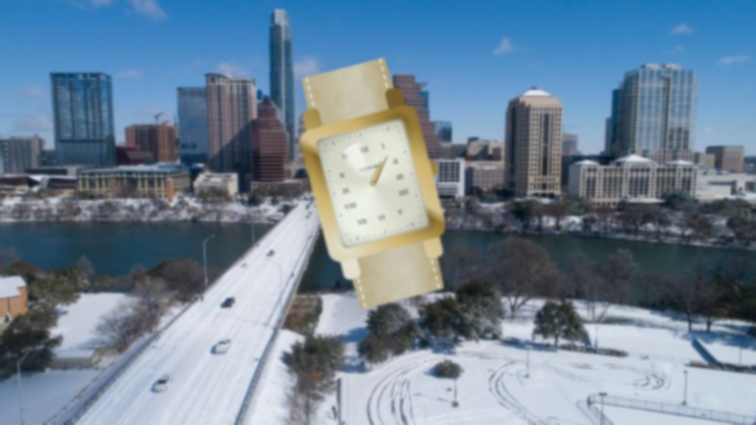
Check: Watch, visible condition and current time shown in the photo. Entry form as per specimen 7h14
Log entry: 1h07
